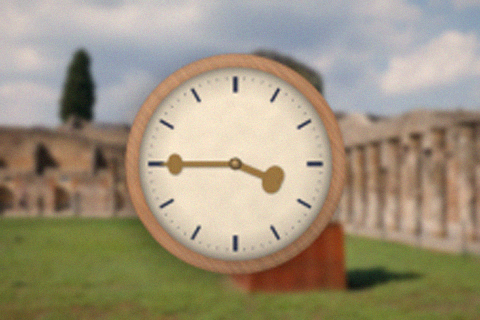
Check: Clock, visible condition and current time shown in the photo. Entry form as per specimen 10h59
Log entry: 3h45
